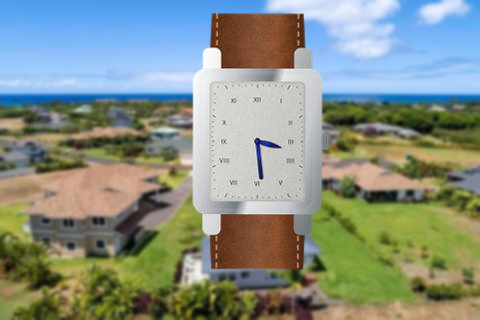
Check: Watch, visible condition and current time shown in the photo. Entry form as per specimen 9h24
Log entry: 3h29
